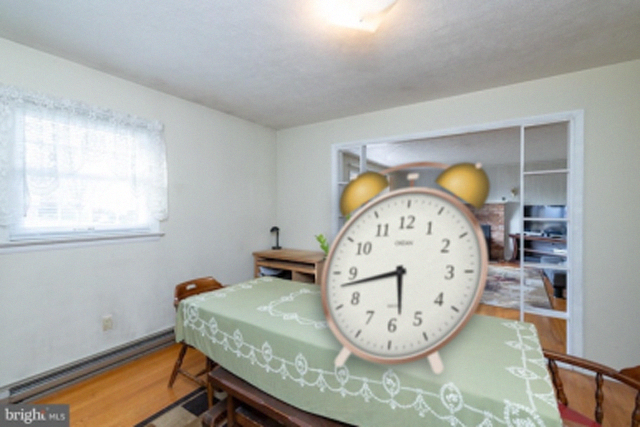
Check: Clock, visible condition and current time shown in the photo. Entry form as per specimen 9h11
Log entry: 5h43
